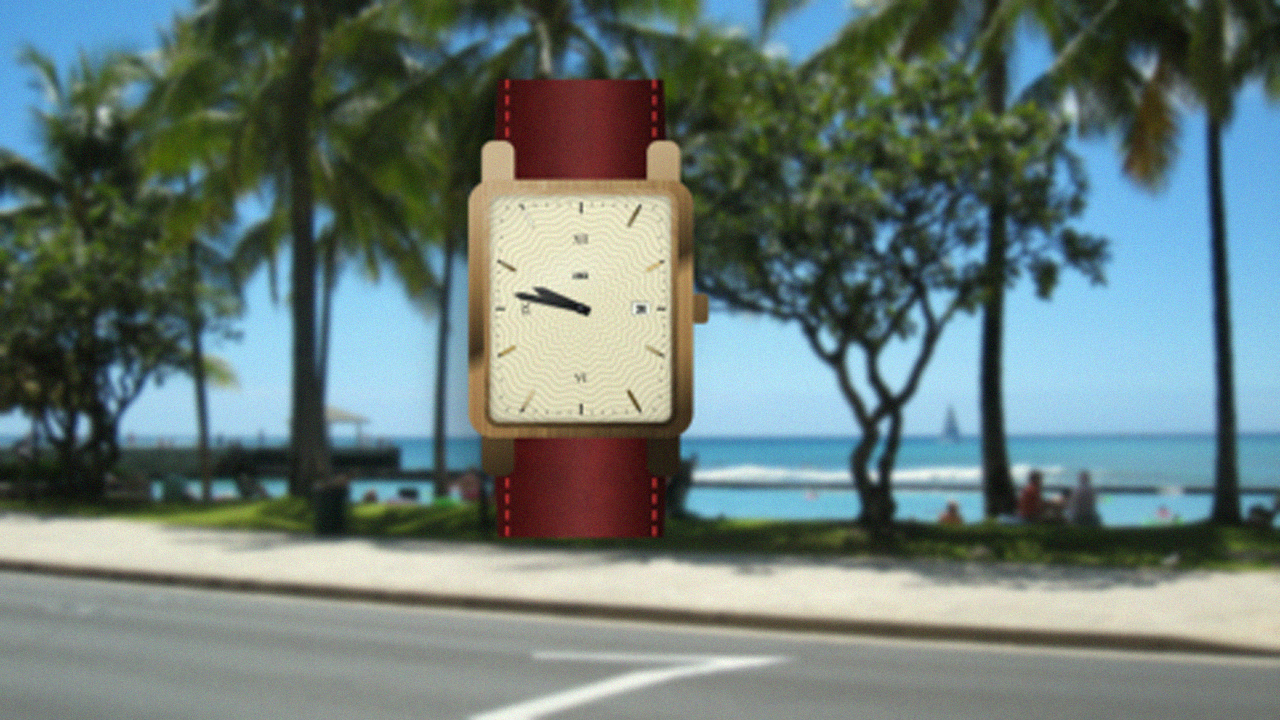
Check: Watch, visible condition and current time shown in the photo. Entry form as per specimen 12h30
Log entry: 9h47
